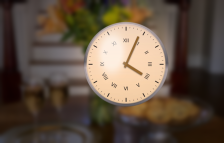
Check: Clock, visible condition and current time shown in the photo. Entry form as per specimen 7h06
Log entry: 4h04
